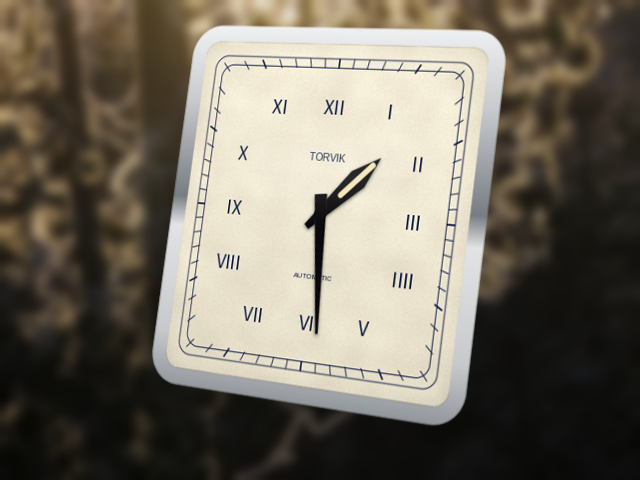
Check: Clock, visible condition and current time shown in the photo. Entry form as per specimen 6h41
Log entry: 1h29
